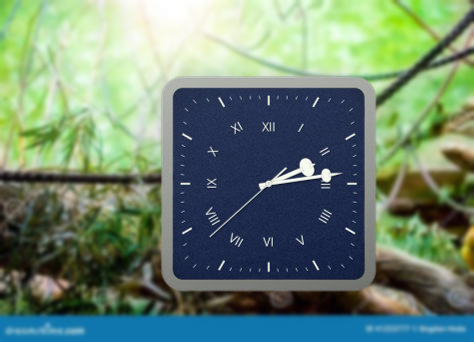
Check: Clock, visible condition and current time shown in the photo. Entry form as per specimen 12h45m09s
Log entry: 2h13m38s
